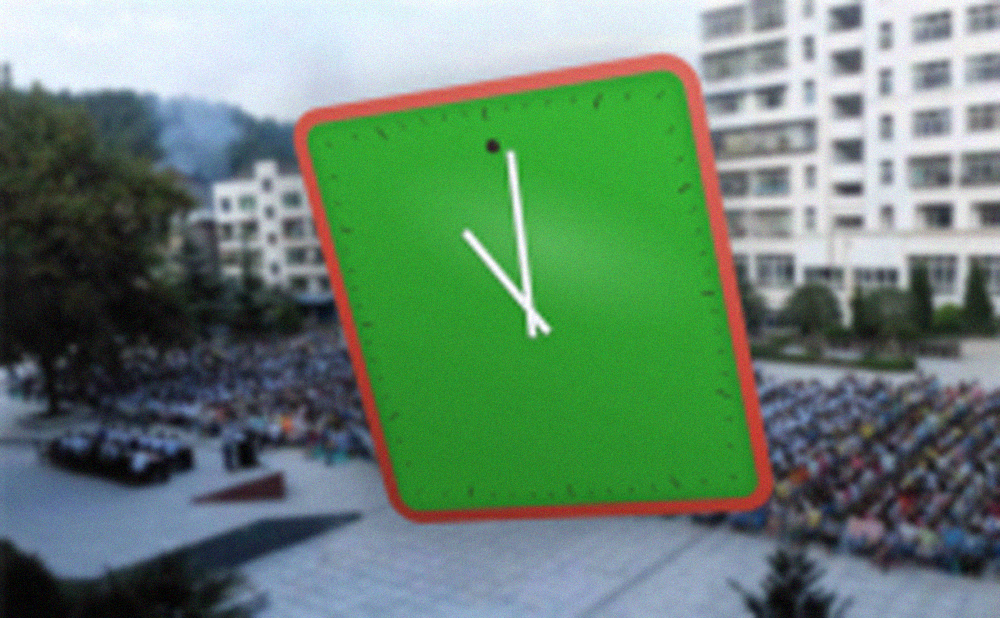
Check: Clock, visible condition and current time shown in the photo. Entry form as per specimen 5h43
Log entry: 11h01
